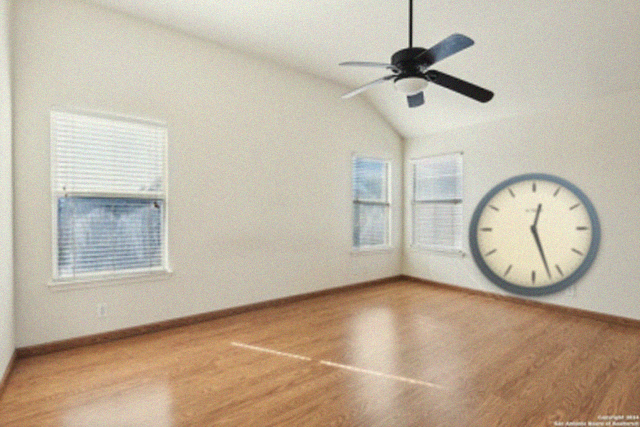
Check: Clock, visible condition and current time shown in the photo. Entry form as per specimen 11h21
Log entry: 12h27
